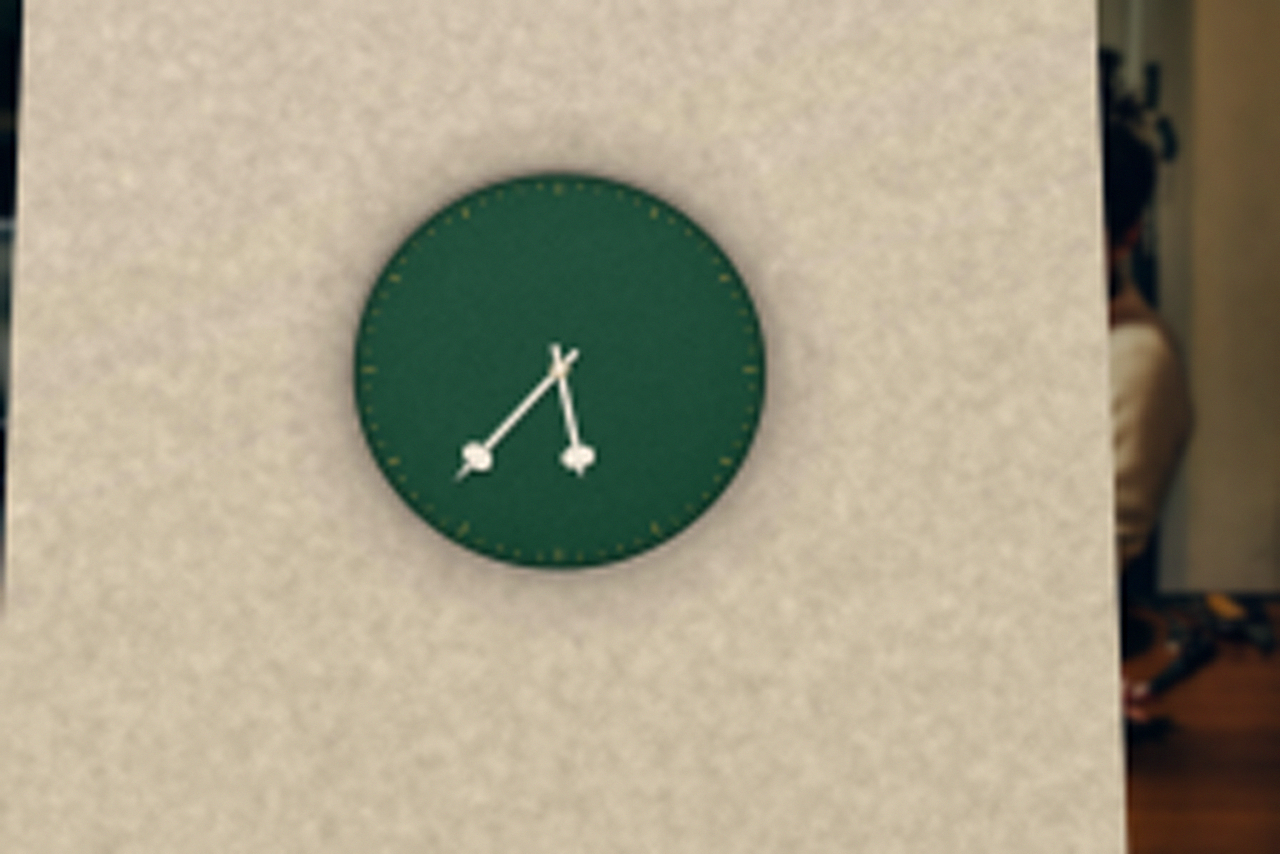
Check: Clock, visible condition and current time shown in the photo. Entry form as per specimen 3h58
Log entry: 5h37
